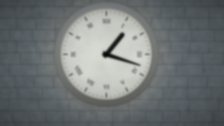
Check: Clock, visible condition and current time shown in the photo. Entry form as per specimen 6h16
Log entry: 1h18
